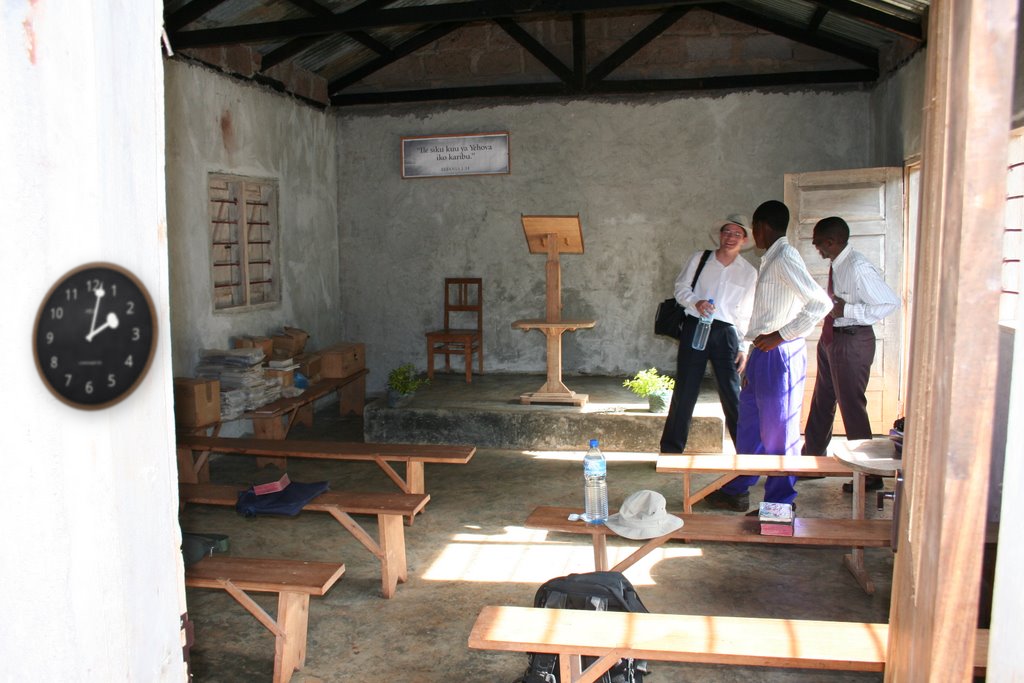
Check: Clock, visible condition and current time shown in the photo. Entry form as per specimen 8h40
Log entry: 2h02
